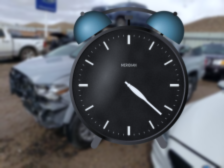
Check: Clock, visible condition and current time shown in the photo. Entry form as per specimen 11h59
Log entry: 4h22
